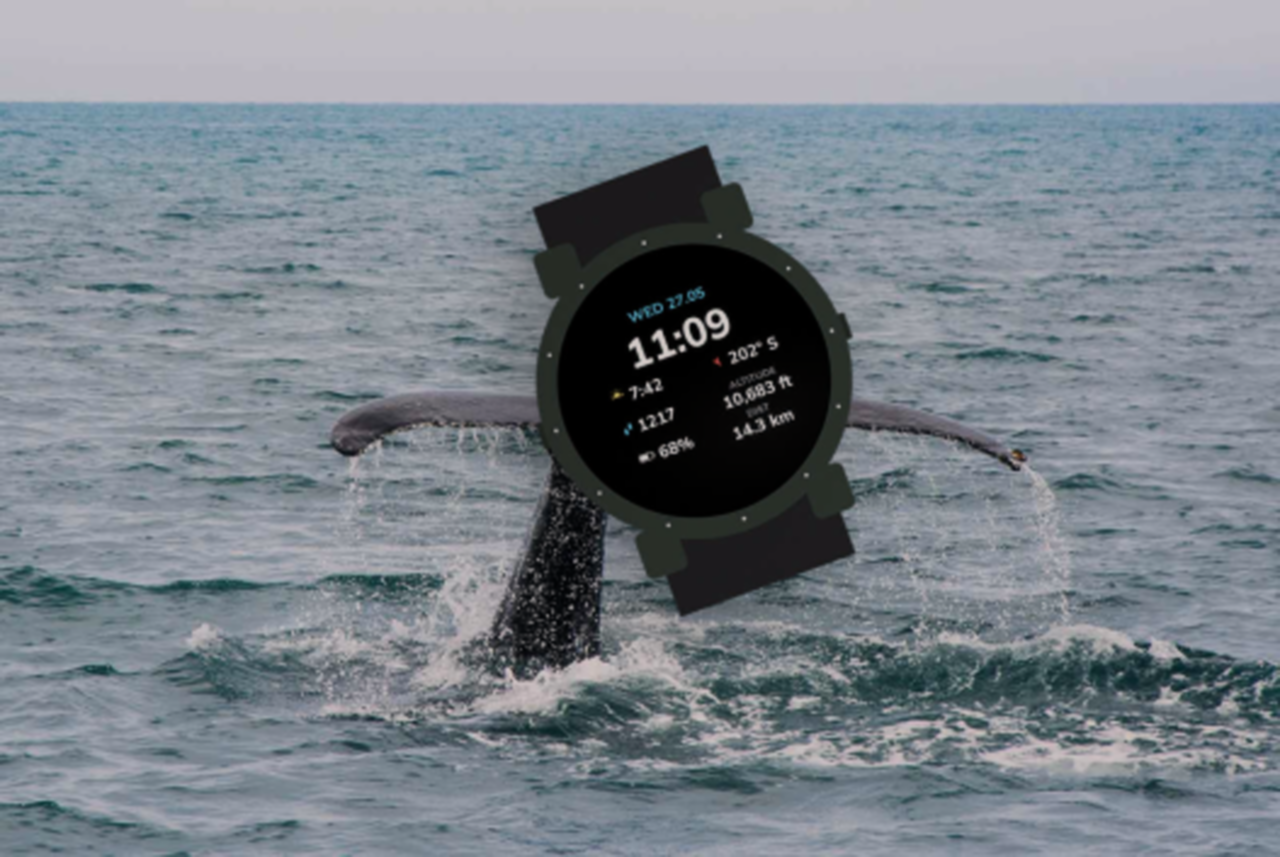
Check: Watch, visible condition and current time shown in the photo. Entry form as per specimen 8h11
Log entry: 11h09
